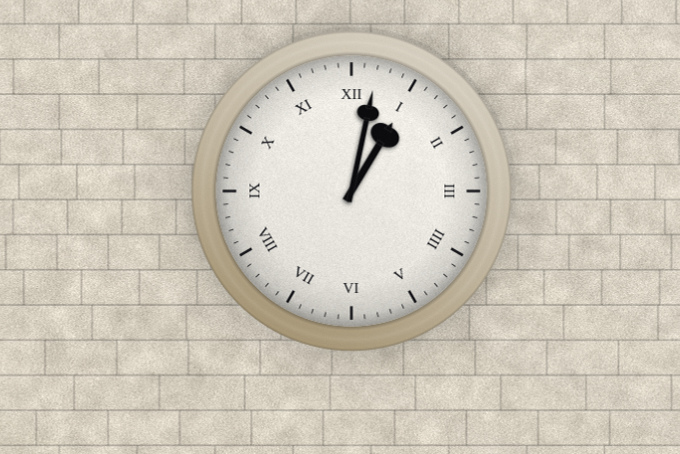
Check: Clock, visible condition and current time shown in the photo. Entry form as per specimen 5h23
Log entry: 1h02
